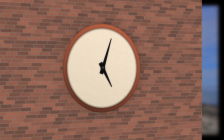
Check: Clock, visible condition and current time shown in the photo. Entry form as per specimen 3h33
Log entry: 5h03
